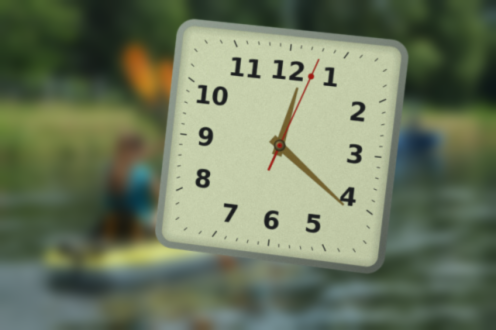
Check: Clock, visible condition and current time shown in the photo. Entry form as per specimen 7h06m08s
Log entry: 12h21m03s
